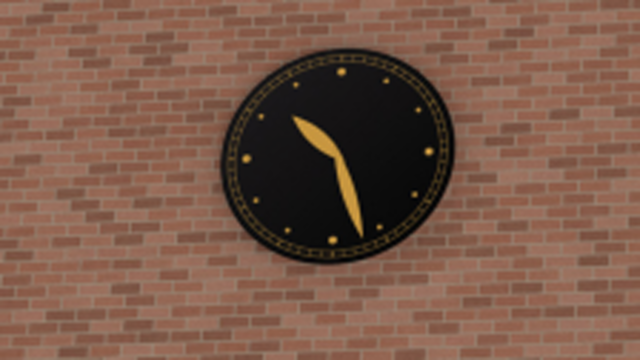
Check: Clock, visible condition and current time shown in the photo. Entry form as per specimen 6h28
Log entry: 10h27
